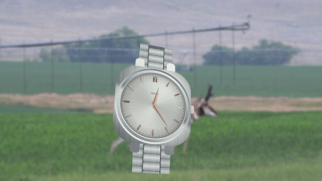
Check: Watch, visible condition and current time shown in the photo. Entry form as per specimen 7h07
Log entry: 12h24
